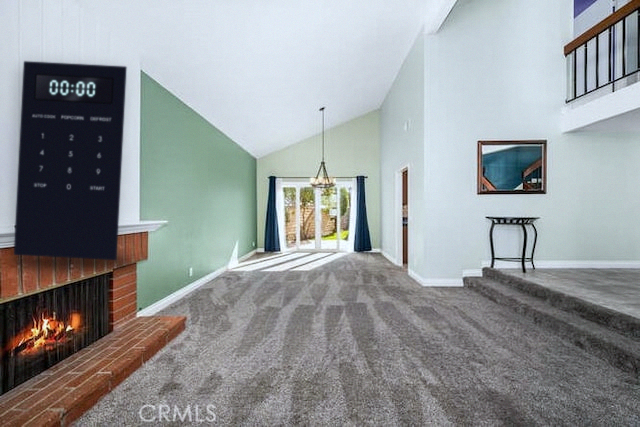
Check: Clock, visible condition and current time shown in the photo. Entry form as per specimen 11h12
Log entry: 0h00
